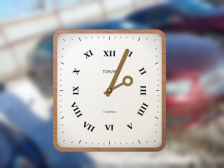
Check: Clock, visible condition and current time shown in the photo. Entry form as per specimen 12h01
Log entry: 2h04
